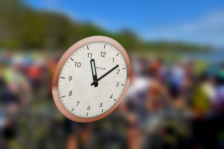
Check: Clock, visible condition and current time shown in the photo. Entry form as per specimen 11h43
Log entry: 11h08
